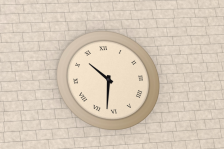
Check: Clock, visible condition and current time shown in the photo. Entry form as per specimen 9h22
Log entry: 10h32
